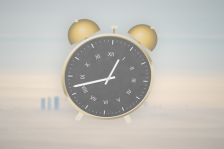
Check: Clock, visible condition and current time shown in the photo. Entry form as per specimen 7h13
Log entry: 12h42
